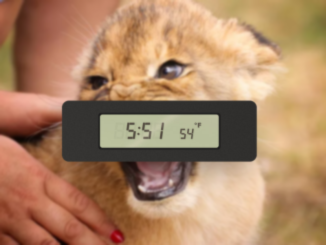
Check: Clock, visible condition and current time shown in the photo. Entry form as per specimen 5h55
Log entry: 5h51
